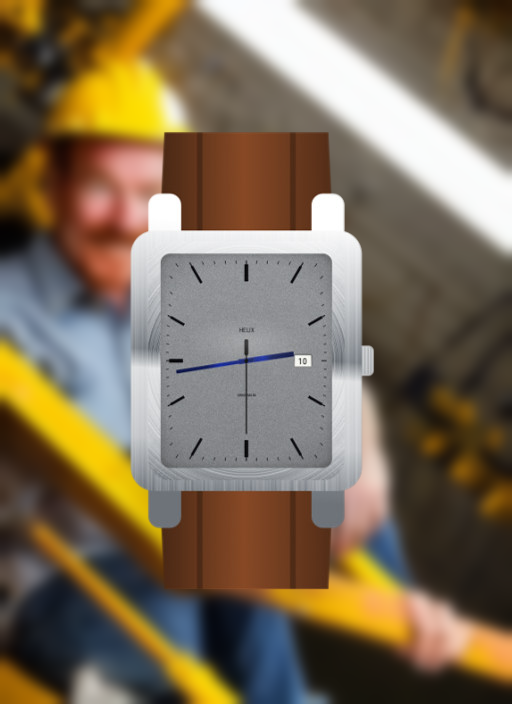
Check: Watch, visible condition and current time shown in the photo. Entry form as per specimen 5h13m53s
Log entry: 2h43m30s
